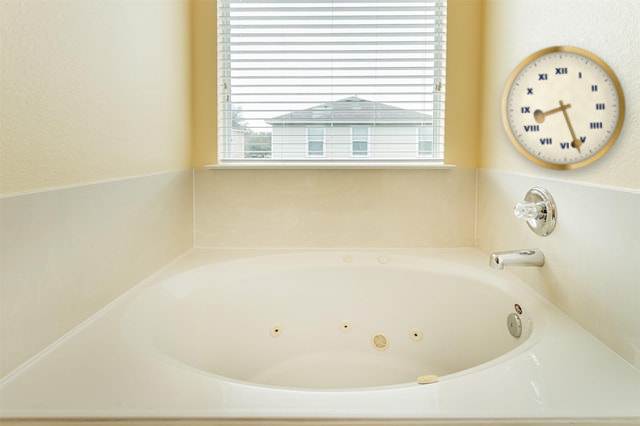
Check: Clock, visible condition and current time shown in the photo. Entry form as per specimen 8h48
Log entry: 8h27
